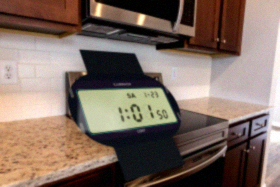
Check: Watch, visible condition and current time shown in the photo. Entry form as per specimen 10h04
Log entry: 1h01
